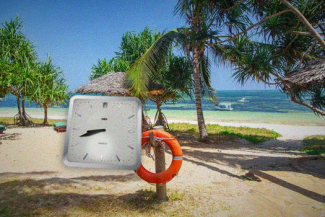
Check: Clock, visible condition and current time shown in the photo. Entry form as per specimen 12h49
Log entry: 8h42
